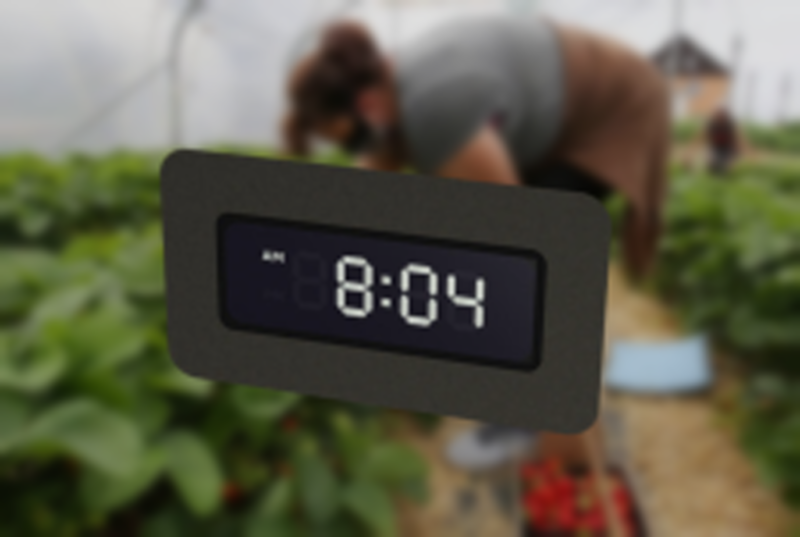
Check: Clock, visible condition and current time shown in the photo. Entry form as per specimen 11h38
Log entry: 8h04
